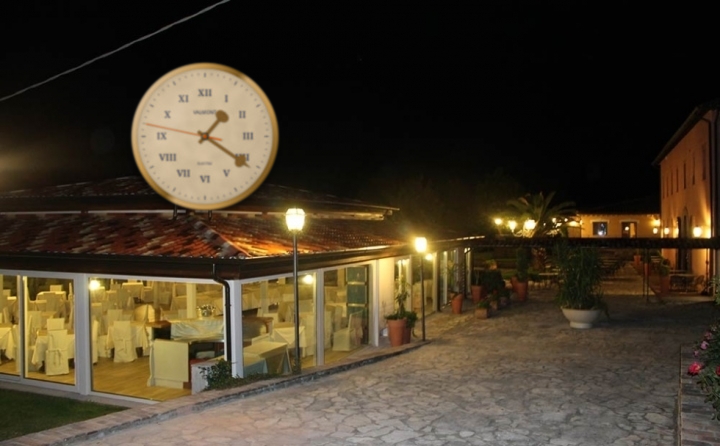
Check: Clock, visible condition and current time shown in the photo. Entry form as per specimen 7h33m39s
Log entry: 1h20m47s
